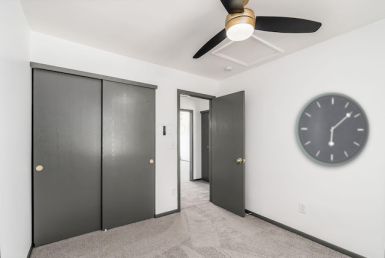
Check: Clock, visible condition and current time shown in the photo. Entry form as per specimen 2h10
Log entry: 6h08
